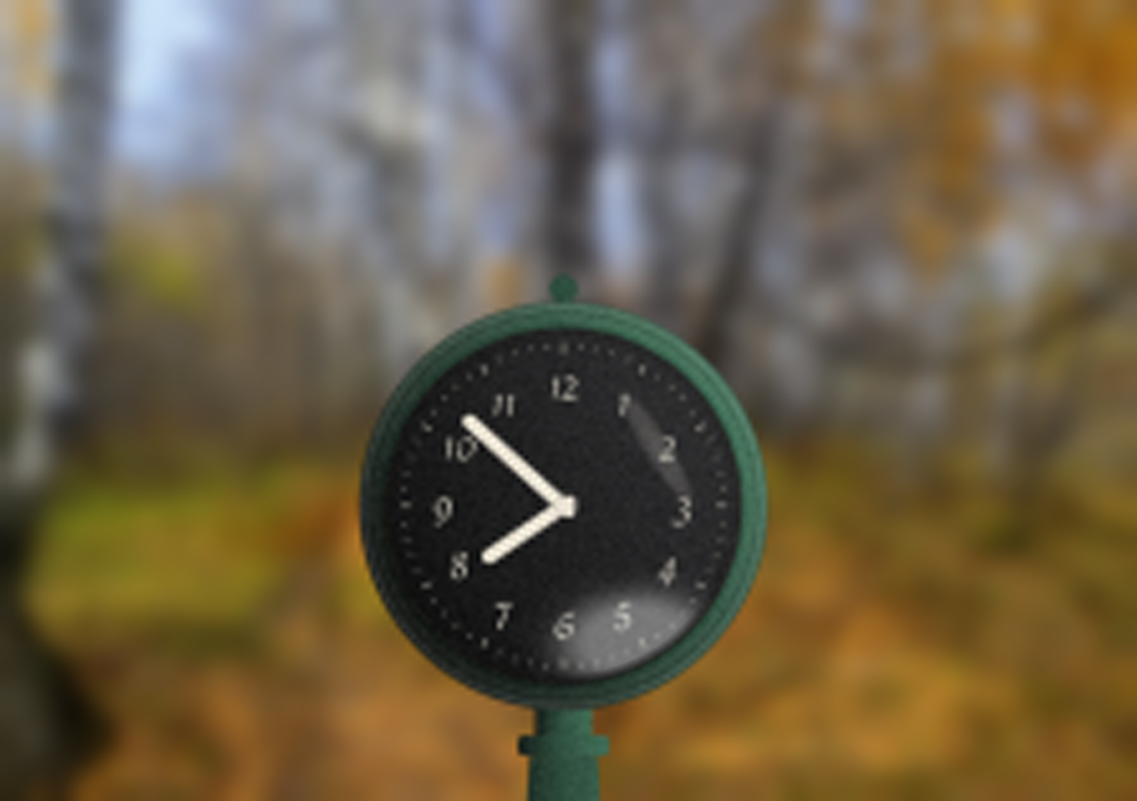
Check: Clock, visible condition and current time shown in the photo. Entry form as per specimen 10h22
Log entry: 7h52
